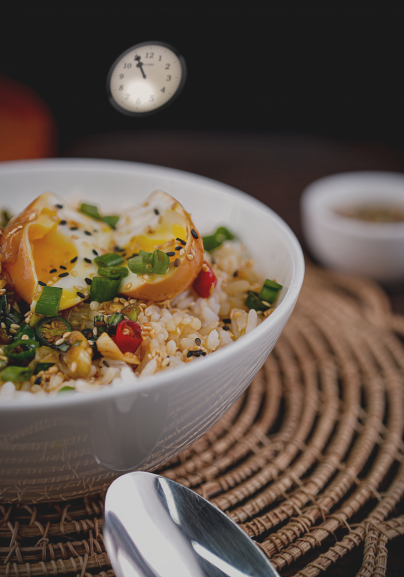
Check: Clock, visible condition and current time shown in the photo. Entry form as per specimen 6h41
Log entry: 10h55
